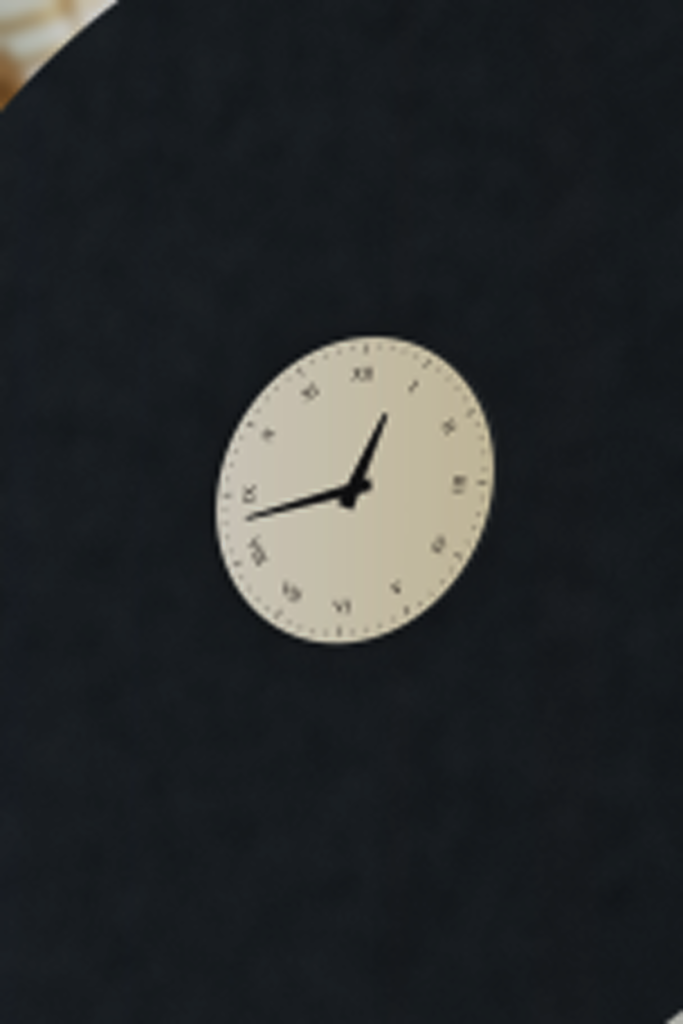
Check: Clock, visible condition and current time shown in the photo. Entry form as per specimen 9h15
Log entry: 12h43
